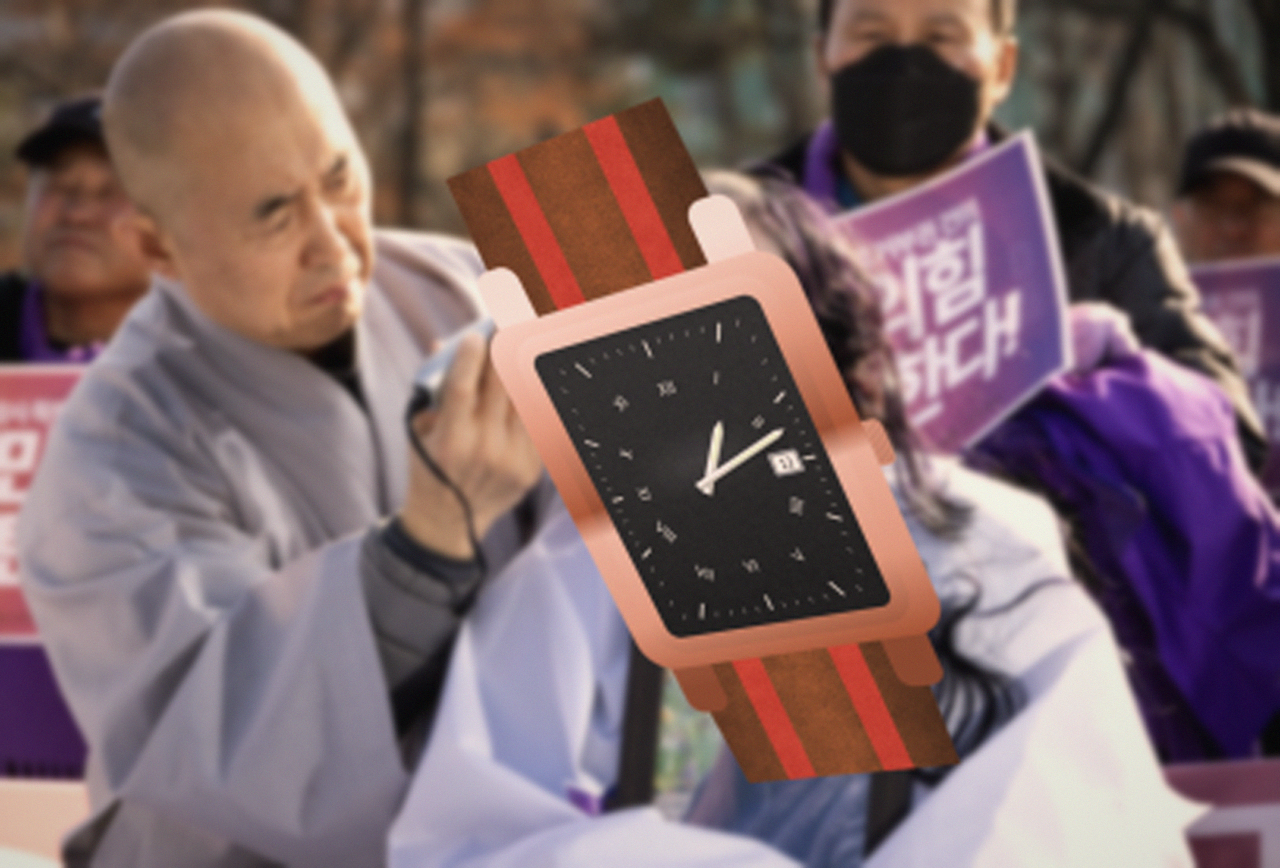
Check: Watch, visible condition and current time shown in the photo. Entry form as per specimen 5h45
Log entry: 1h12
